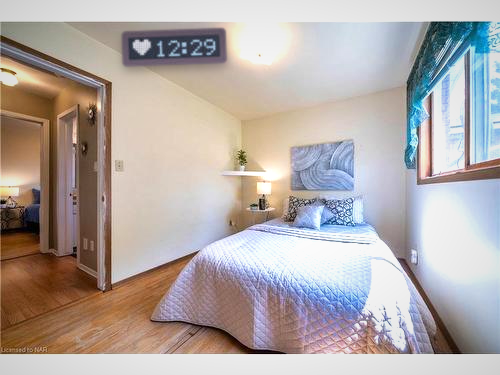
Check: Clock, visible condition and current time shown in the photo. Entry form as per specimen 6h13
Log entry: 12h29
